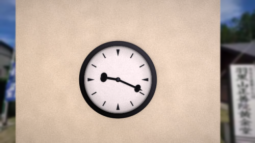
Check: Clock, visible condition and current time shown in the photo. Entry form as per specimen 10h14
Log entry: 9h19
